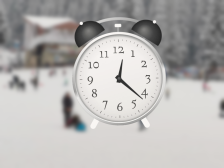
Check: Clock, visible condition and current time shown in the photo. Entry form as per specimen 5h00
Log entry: 12h22
